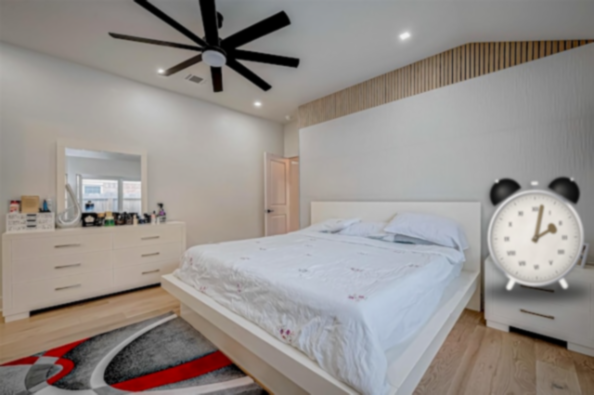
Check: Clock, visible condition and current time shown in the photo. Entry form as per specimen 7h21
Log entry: 2h02
